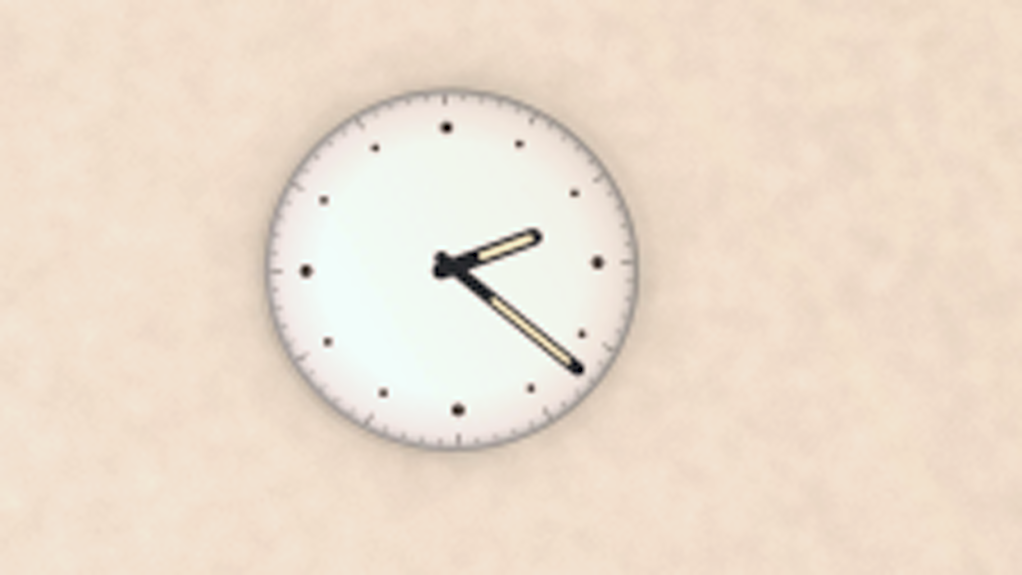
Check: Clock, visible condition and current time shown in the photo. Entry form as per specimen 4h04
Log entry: 2h22
